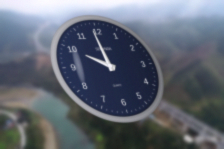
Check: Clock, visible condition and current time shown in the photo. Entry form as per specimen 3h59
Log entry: 9h59
